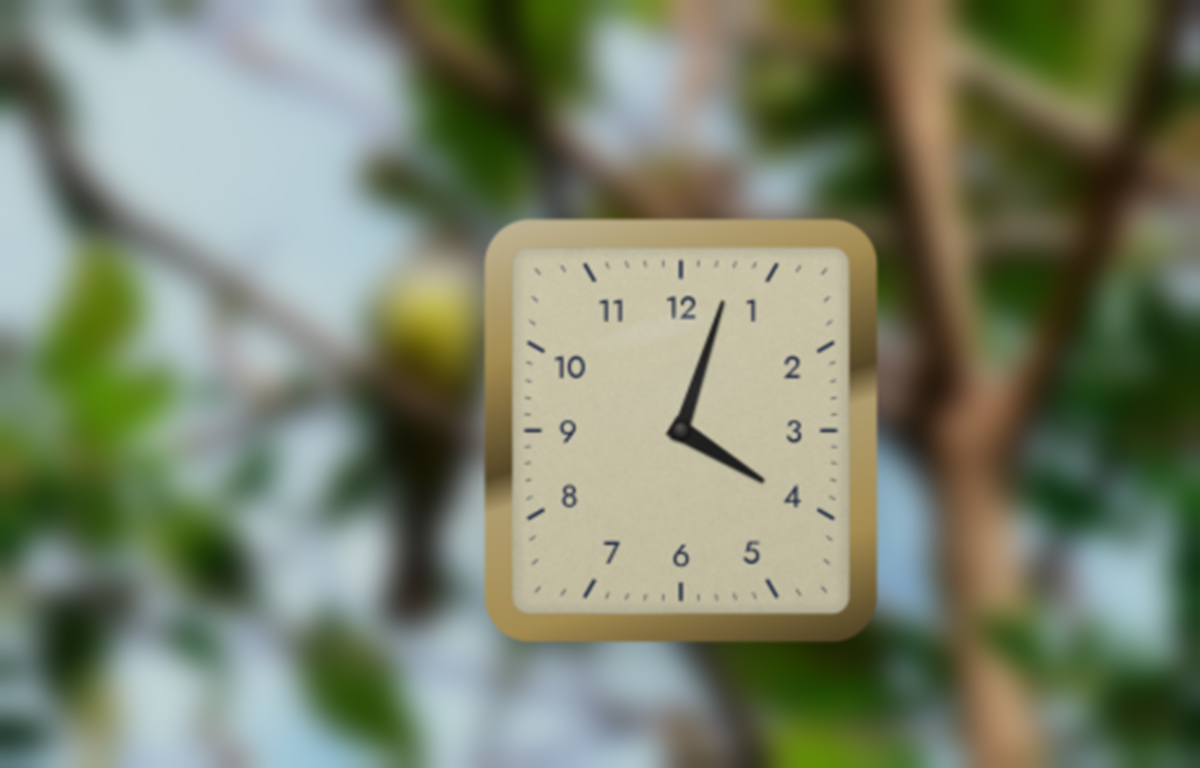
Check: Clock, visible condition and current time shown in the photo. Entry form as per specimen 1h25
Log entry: 4h03
